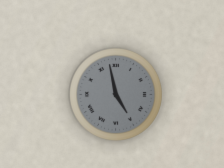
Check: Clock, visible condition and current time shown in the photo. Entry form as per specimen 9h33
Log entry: 4h58
